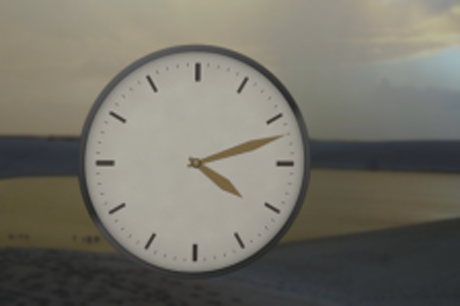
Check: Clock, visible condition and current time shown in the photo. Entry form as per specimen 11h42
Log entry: 4h12
